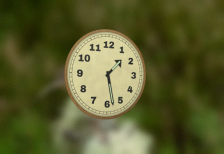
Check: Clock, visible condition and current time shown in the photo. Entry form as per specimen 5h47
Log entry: 1h28
